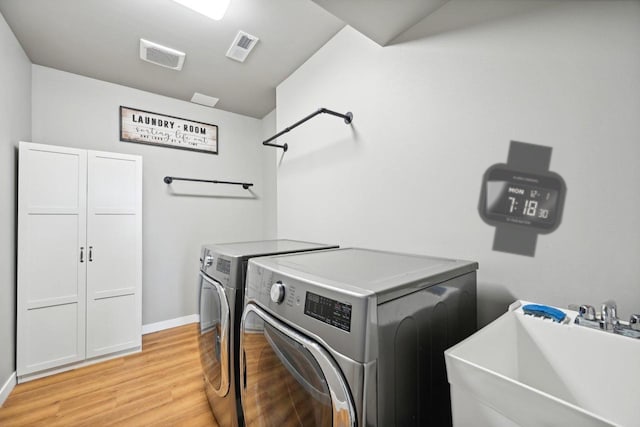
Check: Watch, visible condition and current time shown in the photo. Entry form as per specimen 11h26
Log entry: 7h18
